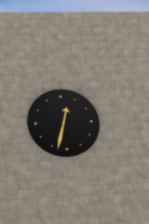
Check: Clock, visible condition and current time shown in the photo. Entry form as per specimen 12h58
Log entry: 12h33
